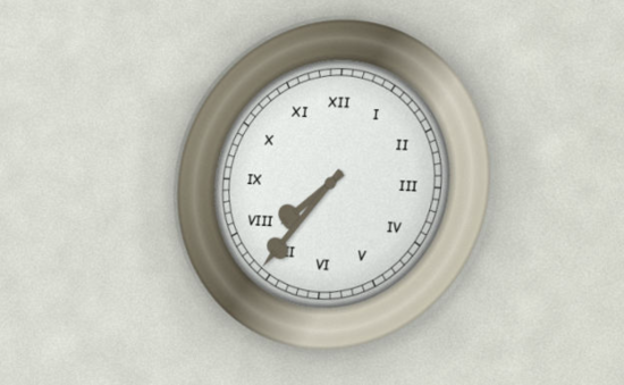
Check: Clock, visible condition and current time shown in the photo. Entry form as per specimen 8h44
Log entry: 7h36
